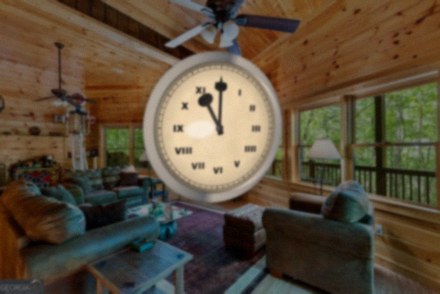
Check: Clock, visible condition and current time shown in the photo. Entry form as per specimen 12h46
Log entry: 11h00
